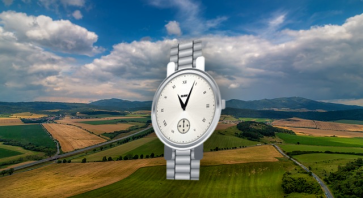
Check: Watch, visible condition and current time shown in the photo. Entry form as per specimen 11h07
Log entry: 11h04
